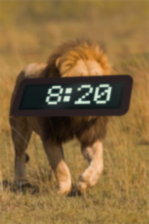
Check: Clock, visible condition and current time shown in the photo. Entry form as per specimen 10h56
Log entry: 8h20
